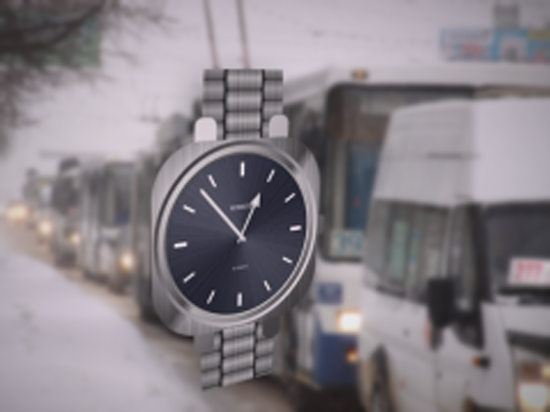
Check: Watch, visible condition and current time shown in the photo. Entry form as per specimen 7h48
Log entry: 12h53
